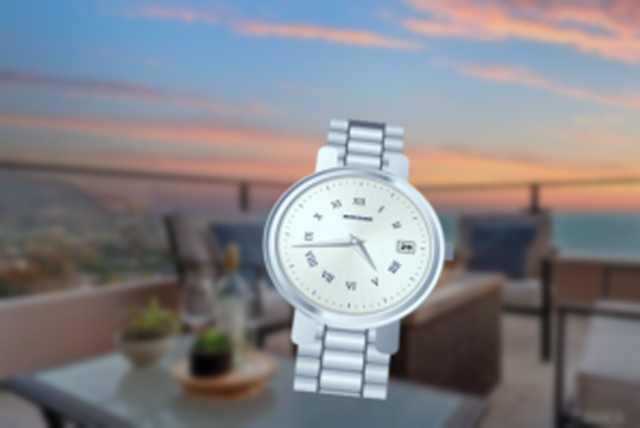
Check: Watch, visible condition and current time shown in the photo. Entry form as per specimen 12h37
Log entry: 4h43
